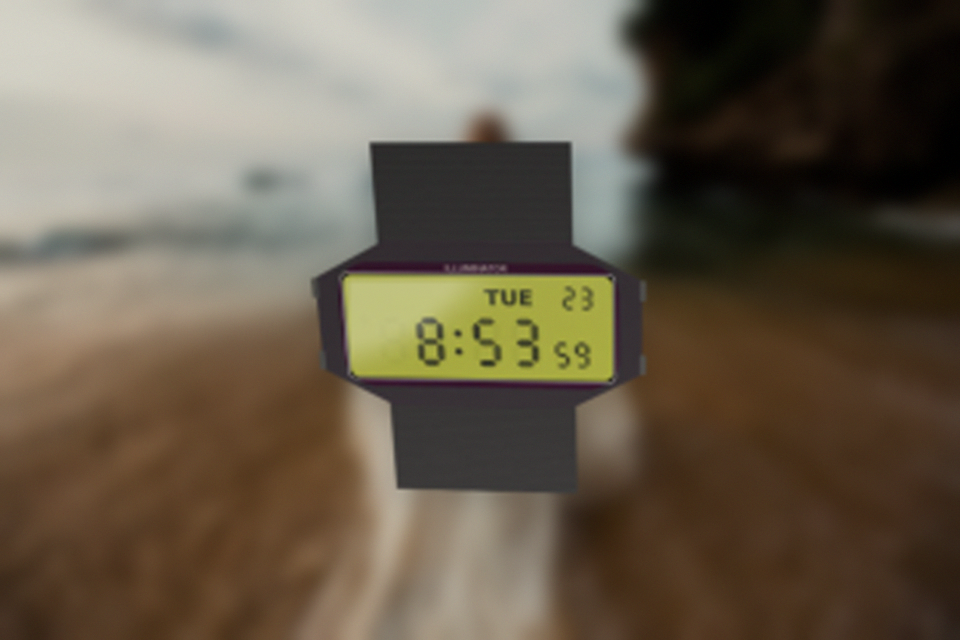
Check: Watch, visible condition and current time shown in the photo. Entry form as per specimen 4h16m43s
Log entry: 8h53m59s
